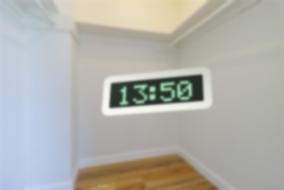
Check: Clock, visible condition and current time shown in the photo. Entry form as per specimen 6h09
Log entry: 13h50
